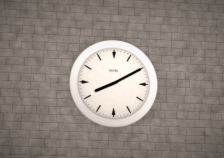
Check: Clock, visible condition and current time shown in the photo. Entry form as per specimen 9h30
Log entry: 8h10
